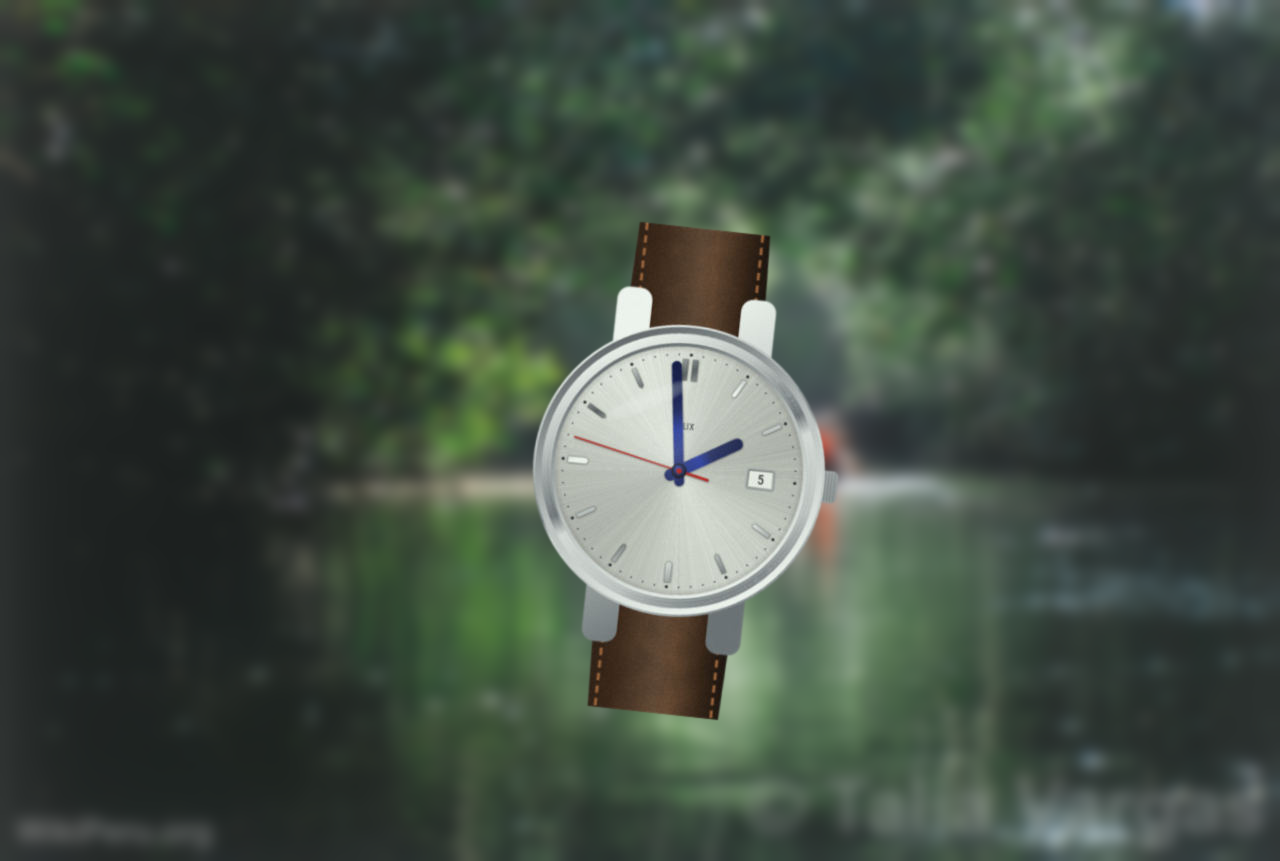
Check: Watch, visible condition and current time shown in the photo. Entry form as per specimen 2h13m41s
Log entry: 1h58m47s
